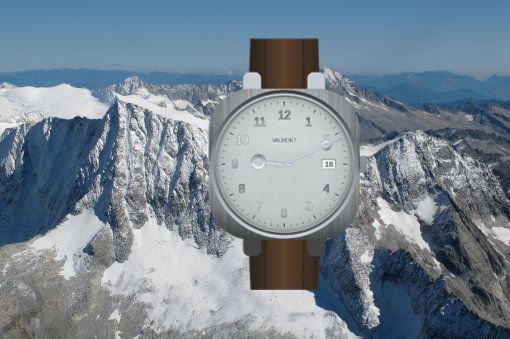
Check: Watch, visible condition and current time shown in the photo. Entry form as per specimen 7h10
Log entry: 9h11
